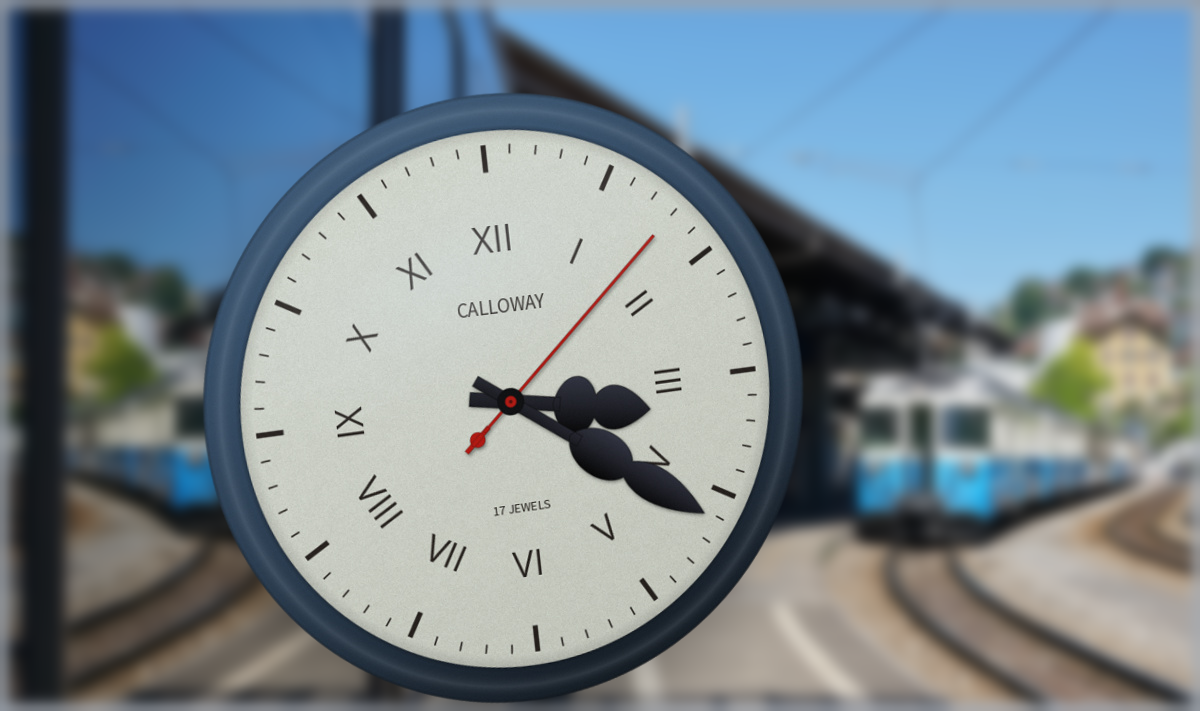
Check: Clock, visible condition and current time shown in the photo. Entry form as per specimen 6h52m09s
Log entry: 3h21m08s
